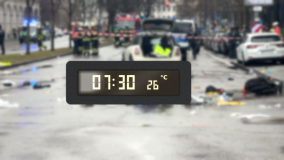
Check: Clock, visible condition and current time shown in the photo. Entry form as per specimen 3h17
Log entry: 7h30
